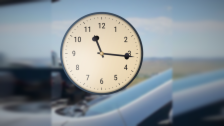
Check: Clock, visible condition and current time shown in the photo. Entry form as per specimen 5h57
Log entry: 11h16
